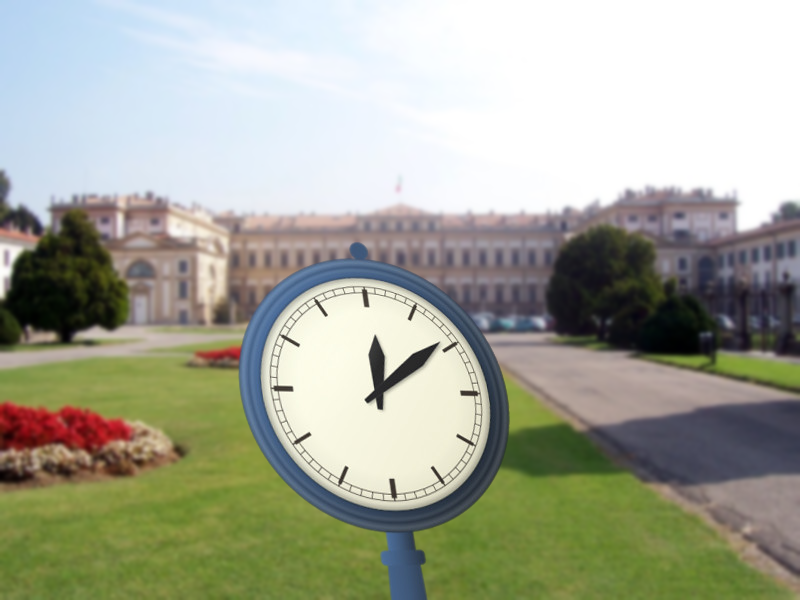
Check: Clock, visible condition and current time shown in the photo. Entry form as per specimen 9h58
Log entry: 12h09
